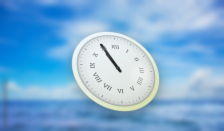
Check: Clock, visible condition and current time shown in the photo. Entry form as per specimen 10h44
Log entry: 10h55
